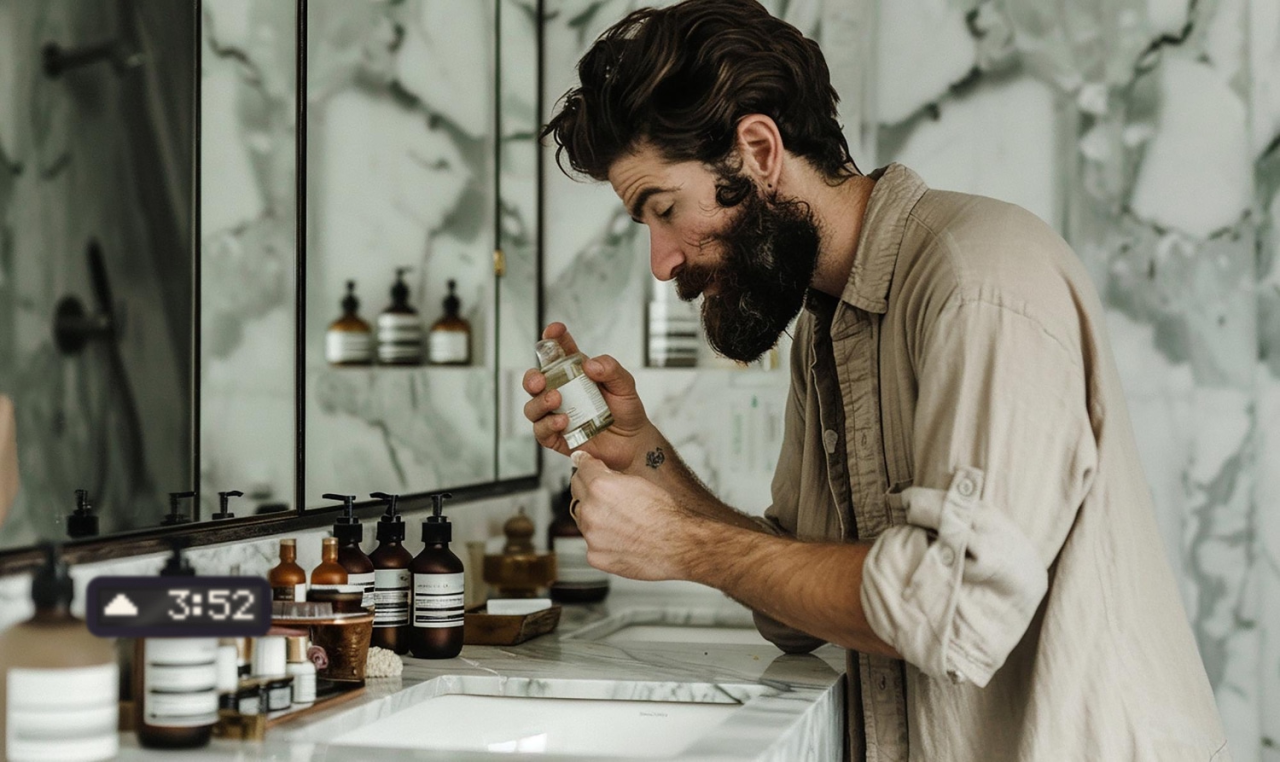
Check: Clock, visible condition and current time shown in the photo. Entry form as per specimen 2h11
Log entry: 3h52
